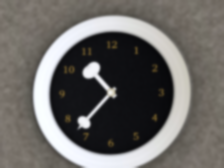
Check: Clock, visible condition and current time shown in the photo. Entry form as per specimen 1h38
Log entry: 10h37
